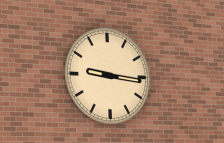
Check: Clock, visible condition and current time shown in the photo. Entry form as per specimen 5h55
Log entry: 9h16
